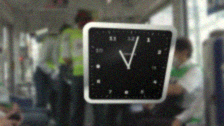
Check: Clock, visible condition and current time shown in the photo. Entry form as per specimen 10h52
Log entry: 11h02
